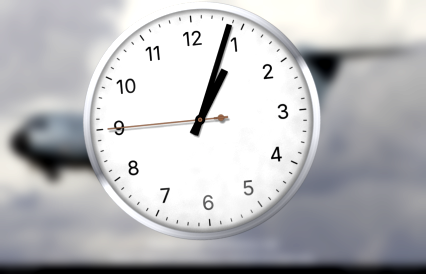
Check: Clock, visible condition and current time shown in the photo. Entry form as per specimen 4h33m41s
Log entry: 1h03m45s
